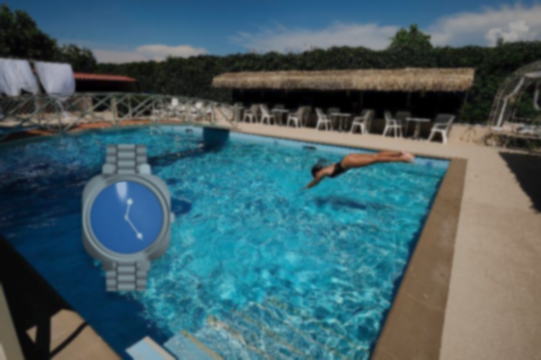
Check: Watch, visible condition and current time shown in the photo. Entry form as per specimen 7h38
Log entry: 12h24
